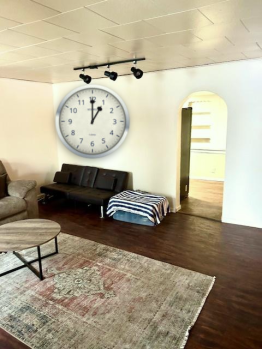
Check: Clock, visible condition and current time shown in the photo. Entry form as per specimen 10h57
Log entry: 1h00
